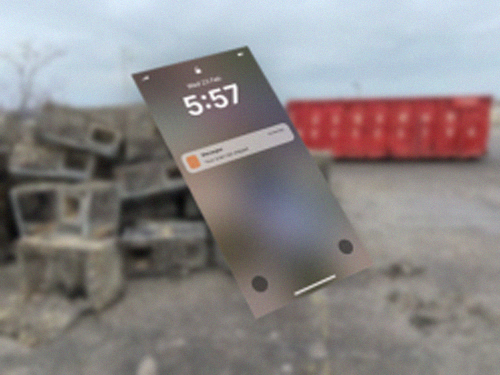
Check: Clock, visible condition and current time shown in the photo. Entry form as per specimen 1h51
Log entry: 5h57
